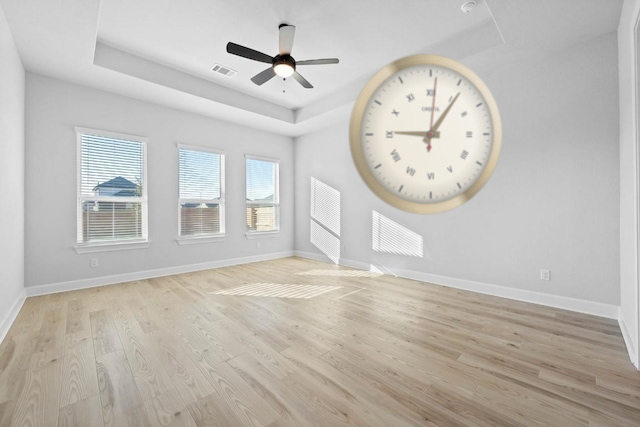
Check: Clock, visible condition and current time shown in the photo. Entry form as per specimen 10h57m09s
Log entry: 9h06m01s
